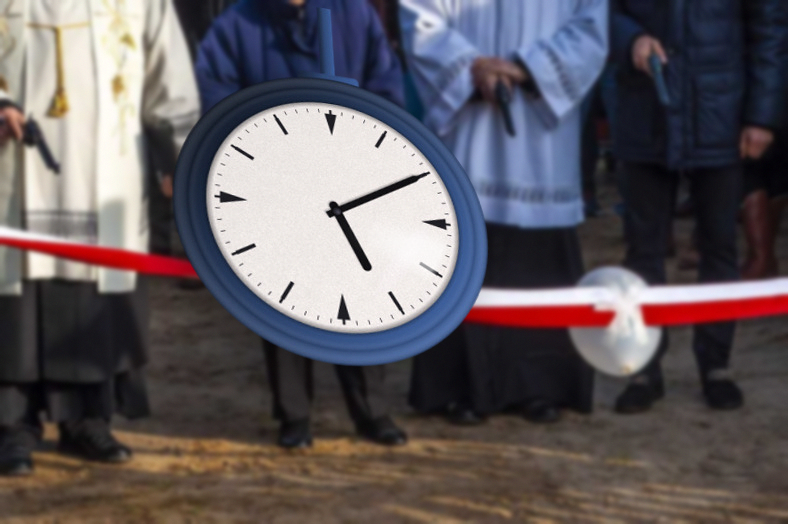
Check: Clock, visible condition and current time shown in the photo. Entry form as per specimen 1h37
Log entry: 5h10
